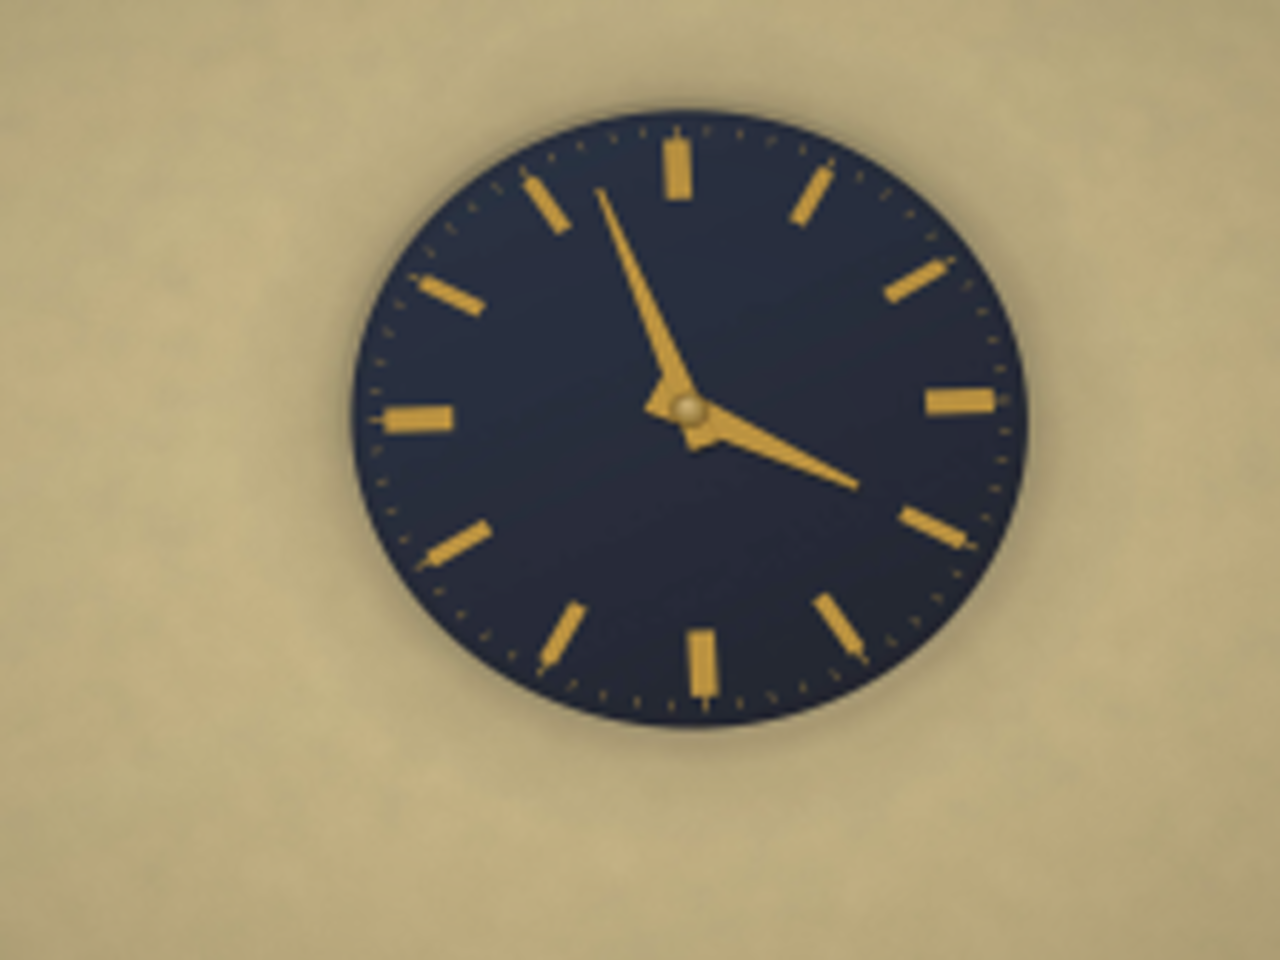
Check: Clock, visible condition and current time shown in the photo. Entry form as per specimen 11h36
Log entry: 3h57
